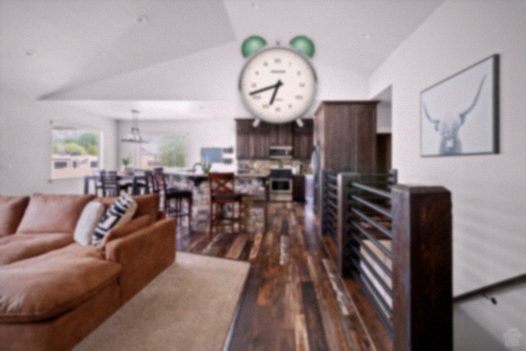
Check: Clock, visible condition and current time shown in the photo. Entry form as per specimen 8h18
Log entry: 6h42
